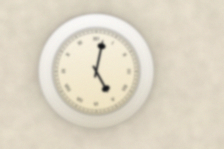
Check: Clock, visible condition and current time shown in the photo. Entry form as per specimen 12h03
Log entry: 5h02
